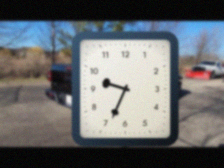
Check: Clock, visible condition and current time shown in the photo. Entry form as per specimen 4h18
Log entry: 9h34
